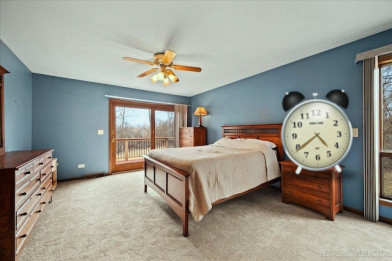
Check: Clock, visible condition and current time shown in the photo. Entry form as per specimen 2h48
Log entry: 4h39
